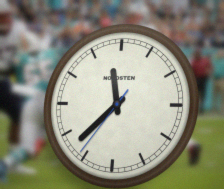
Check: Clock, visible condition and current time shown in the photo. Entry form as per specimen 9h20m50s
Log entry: 11h37m36s
